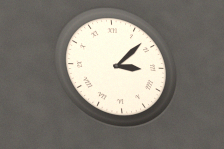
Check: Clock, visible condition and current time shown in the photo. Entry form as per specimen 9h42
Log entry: 3h08
